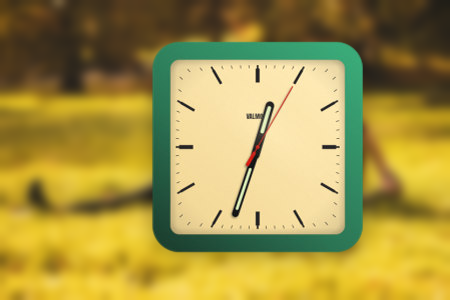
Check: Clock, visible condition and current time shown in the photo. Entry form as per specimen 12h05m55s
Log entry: 12h33m05s
